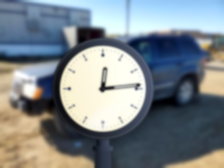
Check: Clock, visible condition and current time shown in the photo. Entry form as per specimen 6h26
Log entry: 12h14
